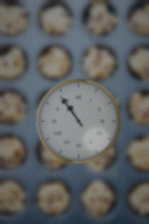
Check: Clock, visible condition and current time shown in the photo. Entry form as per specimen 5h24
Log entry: 10h54
